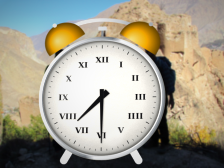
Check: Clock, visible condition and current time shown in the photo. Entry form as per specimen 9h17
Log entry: 7h30
